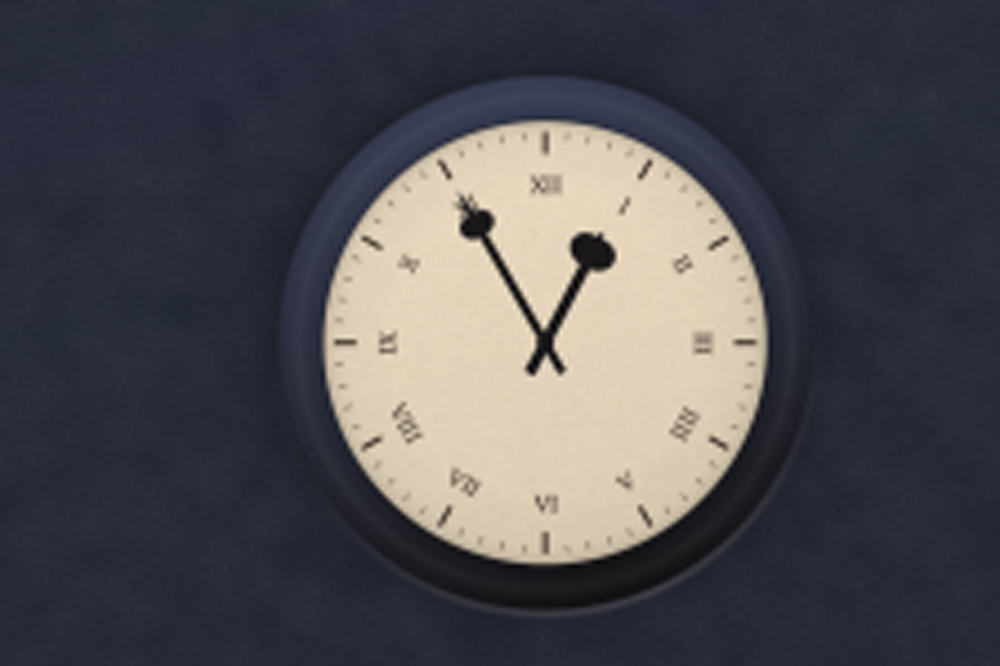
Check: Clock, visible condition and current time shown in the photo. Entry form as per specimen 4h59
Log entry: 12h55
